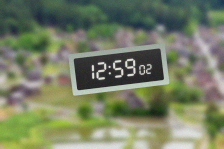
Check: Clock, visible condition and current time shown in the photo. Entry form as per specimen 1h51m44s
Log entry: 12h59m02s
